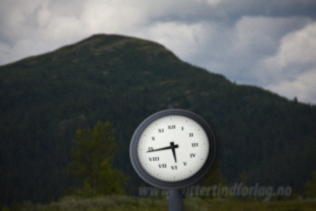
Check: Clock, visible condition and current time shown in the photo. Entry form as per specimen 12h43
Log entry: 5h44
